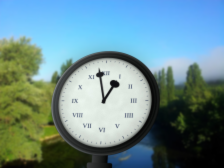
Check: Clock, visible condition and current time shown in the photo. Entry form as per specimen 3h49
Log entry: 12h58
